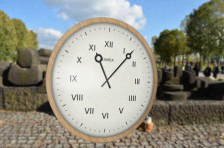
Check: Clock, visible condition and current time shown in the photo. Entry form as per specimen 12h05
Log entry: 11h07
